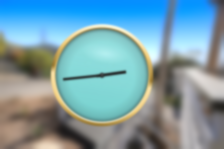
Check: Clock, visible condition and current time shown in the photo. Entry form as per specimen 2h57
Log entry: 2h44
